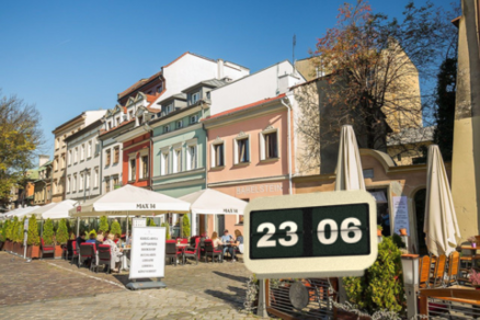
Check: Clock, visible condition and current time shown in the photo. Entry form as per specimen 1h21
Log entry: 23h06
